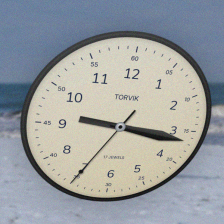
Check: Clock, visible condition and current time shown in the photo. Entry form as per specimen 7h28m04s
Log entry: 9h16m35s
